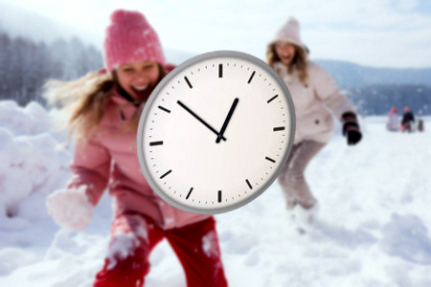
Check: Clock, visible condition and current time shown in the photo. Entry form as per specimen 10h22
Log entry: 12h52
